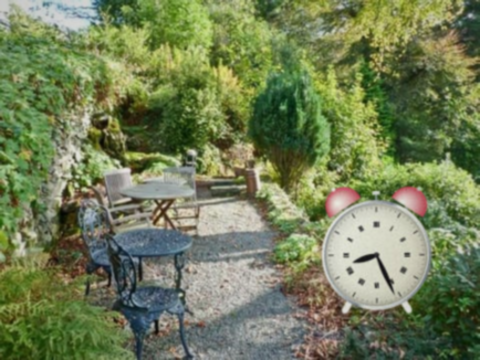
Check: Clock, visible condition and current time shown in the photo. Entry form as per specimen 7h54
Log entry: 8h26
